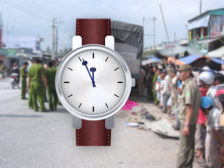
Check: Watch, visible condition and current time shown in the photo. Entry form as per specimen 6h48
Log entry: 11h56
